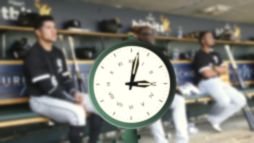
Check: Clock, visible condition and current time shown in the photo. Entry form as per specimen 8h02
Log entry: 3h02
